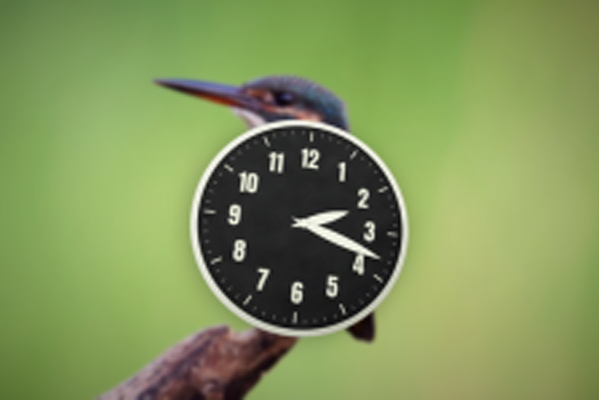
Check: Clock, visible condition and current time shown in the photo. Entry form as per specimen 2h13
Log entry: 2h18
